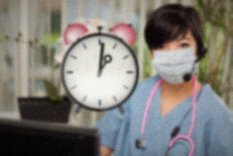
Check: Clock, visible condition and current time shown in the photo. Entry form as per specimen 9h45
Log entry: 1h01
